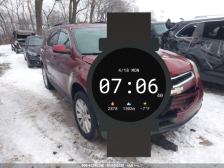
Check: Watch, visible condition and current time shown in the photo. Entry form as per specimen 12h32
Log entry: 7h06
